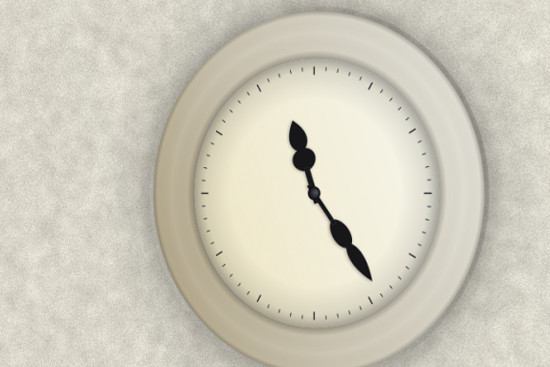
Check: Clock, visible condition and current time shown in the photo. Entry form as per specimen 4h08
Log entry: 11h24
